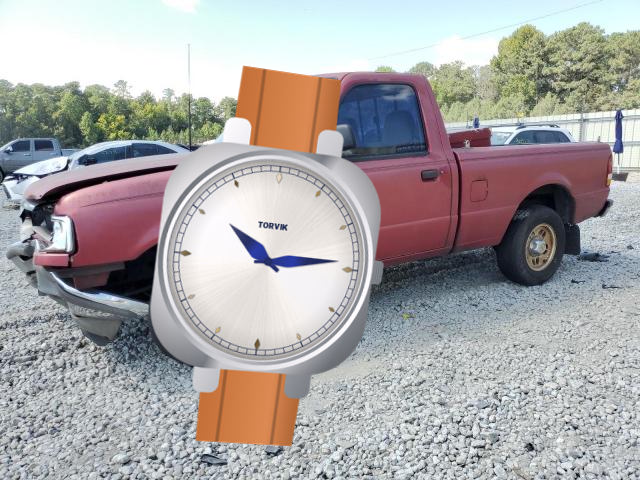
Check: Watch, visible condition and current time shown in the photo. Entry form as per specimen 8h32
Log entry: 10h14
